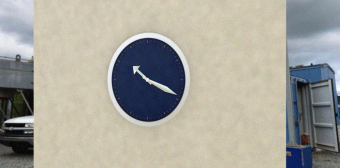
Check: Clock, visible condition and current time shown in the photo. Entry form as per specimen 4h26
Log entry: 10h19
